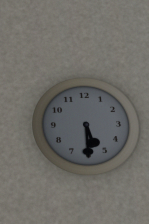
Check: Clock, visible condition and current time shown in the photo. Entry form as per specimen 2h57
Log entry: 5h30
